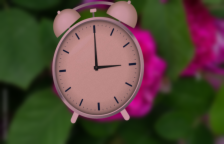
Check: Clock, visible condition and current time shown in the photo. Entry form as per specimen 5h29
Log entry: 3h00
